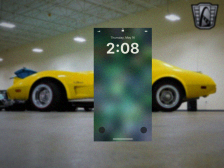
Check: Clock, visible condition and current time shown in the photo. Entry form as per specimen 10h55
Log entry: 2h08
